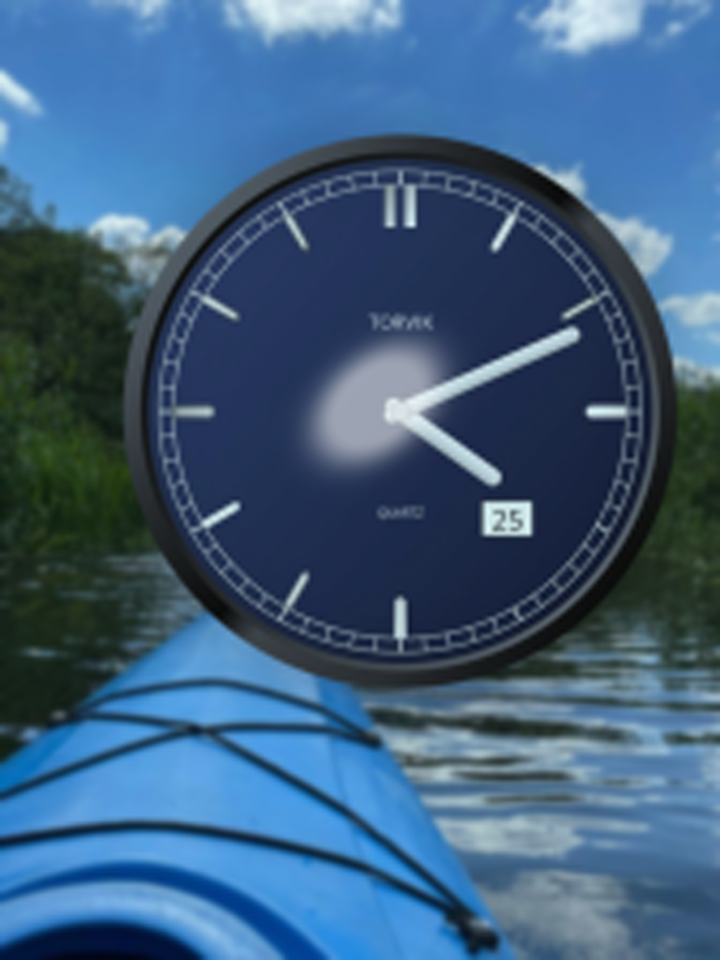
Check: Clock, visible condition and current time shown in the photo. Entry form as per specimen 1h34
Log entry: 4h11
